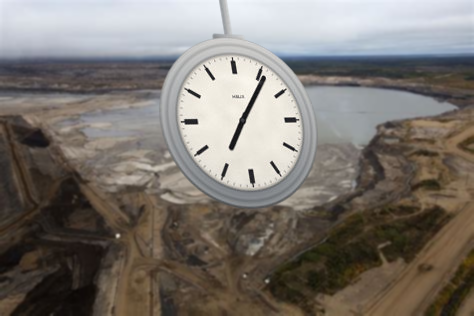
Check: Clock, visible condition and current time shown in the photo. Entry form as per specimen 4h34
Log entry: 7h06
